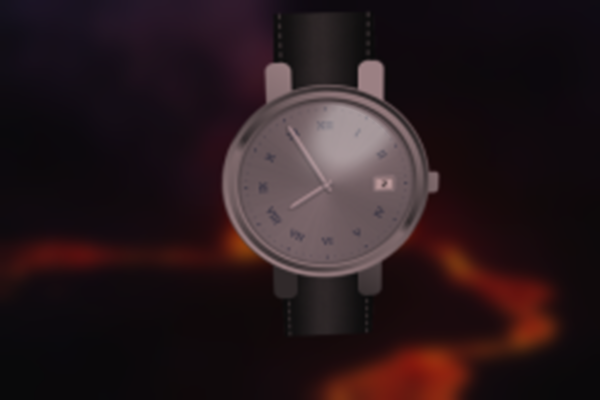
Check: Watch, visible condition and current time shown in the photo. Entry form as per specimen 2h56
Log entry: 7h55
